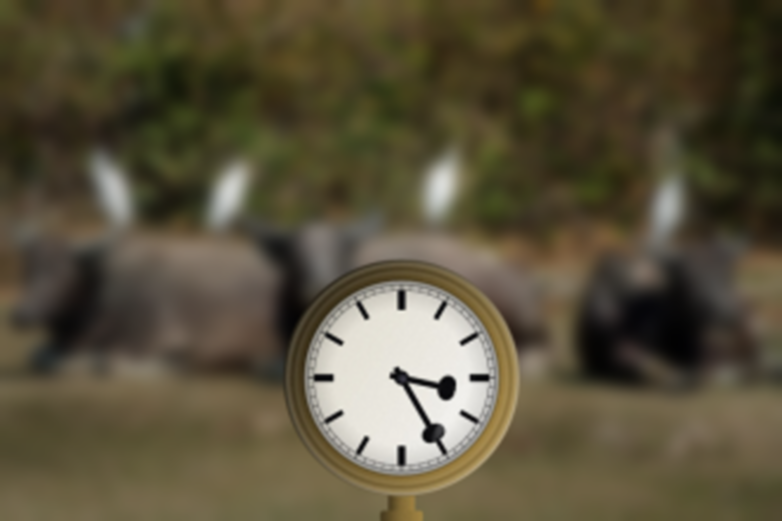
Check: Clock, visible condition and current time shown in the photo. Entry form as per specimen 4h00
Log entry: 3h25
